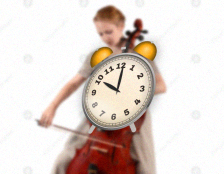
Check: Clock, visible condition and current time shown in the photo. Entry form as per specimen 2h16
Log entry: 10h01
